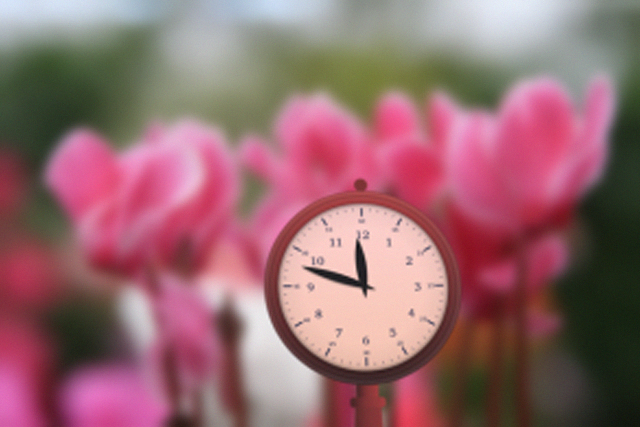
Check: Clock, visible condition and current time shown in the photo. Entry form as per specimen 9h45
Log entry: 11h48
